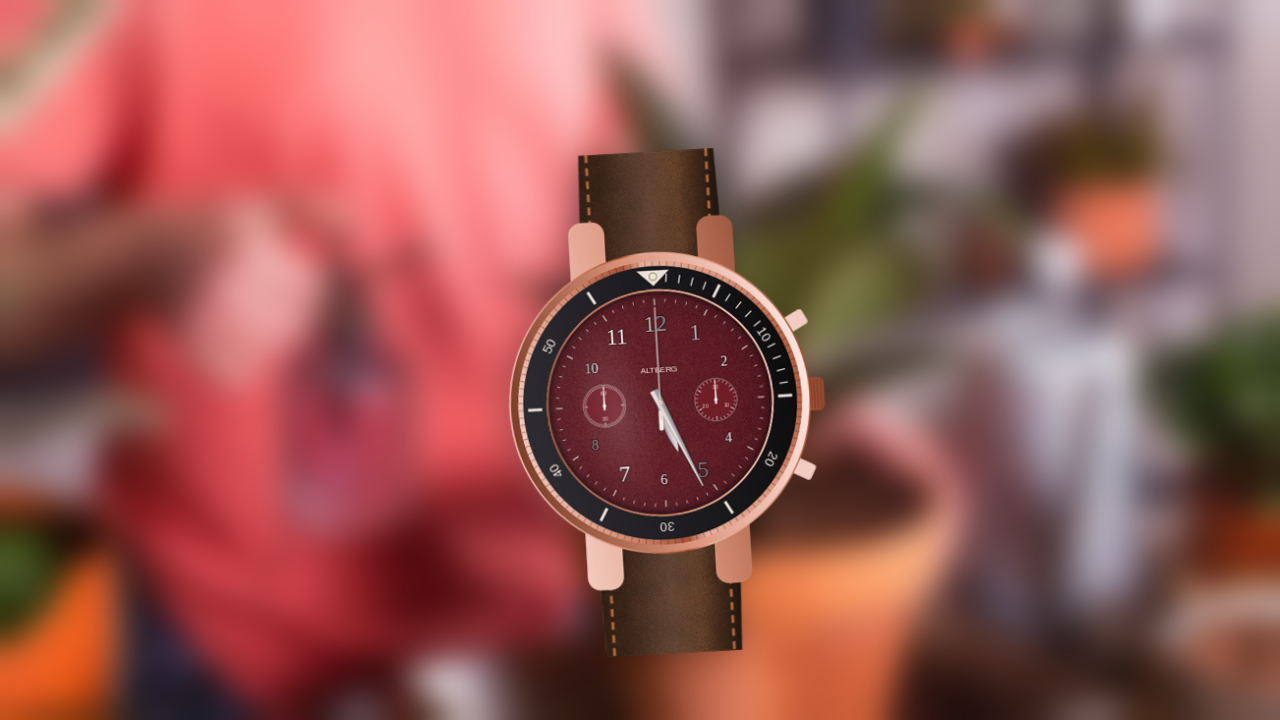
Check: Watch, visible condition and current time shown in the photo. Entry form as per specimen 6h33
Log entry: 5h26
